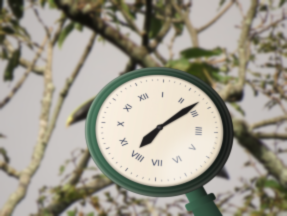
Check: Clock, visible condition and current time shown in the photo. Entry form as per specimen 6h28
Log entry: 8h13
